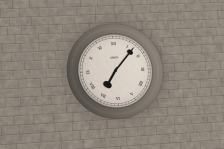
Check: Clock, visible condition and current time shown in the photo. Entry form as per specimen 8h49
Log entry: 7h07
